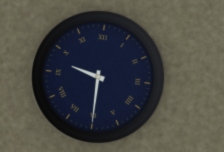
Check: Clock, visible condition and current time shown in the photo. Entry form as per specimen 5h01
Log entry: 9h30
